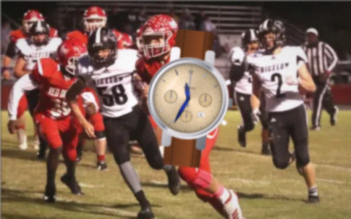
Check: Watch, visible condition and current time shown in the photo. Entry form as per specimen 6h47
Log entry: 11h34
